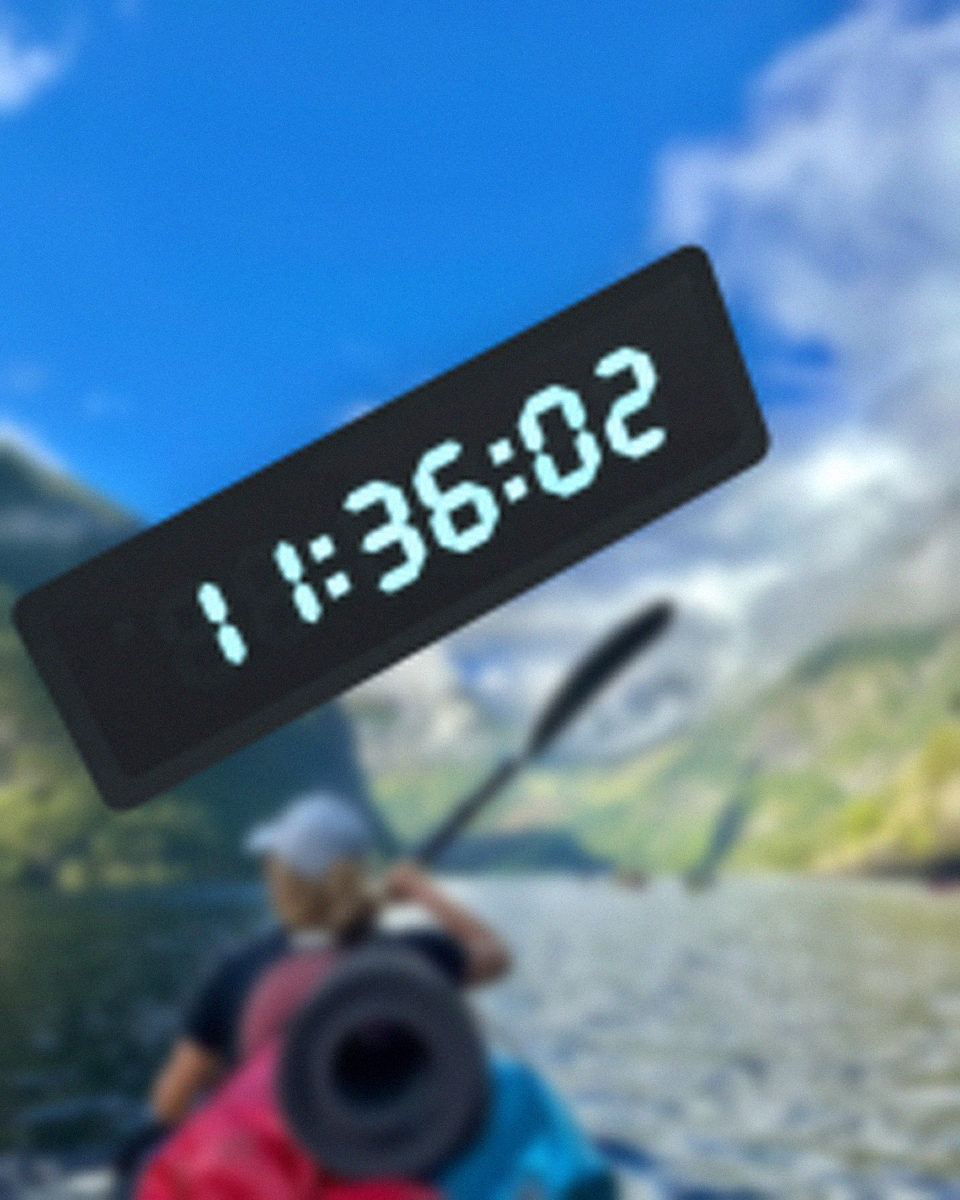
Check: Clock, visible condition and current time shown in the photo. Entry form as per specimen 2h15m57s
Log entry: 11h36m02s
